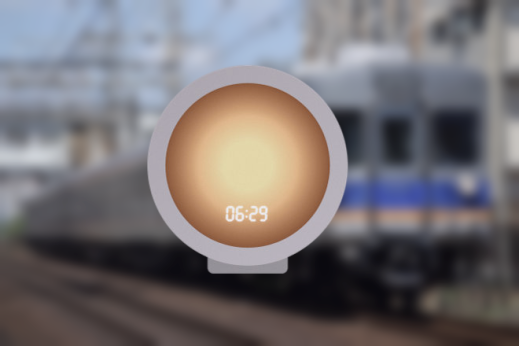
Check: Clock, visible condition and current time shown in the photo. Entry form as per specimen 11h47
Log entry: 6h29
